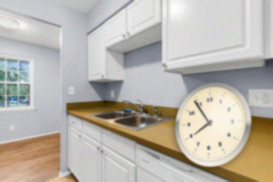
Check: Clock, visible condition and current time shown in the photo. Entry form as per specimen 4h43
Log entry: 7h54
